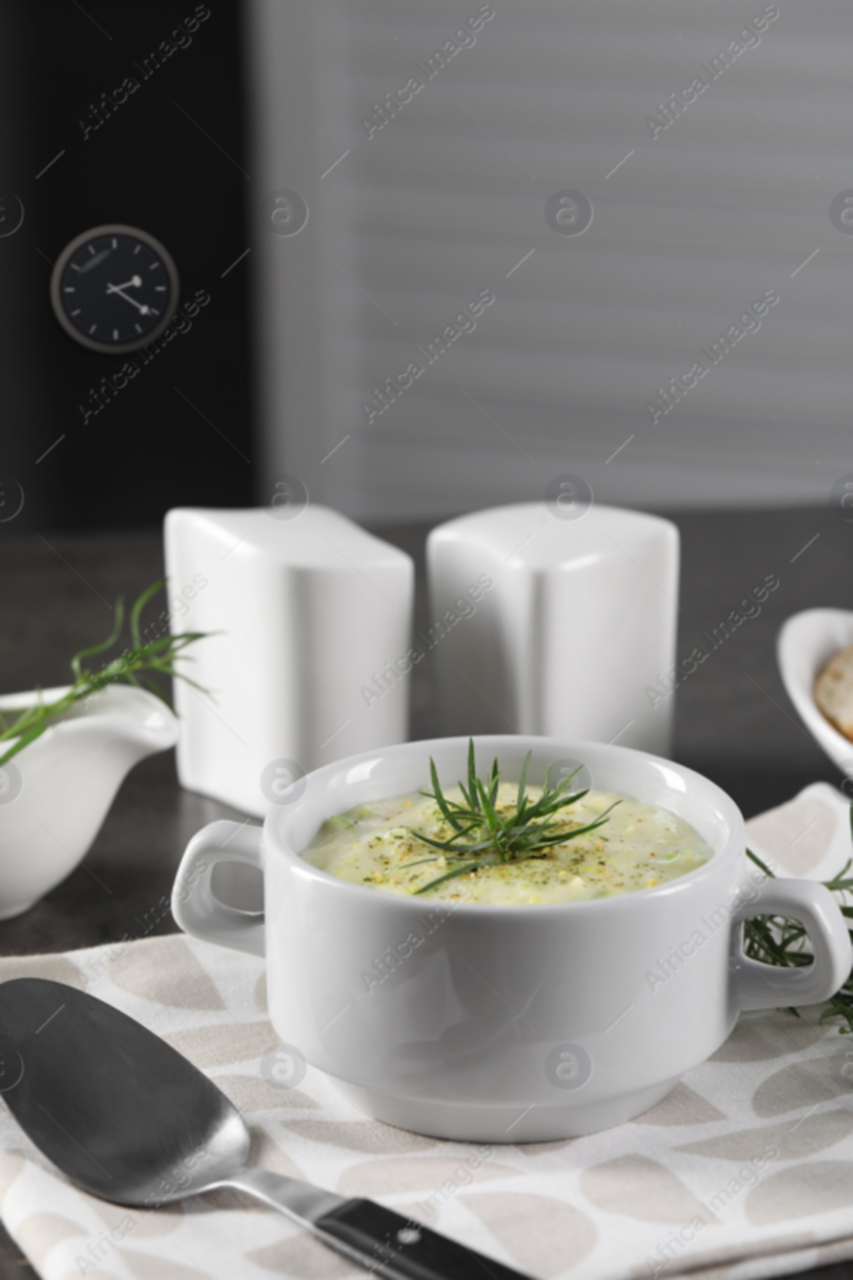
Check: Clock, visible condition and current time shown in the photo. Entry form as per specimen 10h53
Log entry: 2h21
